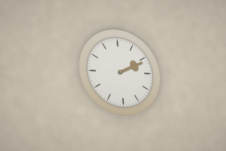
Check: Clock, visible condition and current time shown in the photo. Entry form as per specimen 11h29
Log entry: 2h11
